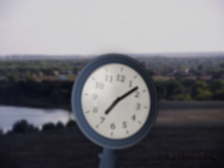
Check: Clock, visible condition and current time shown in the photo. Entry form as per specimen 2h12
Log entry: 7h08
